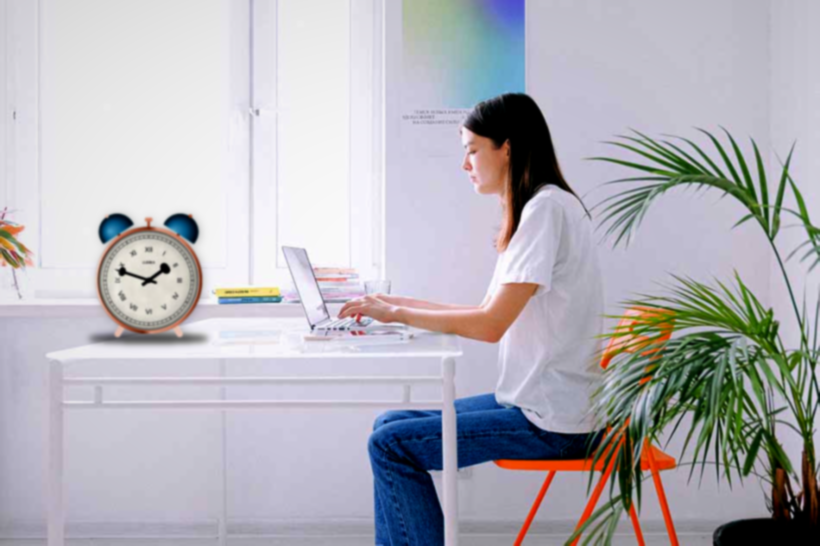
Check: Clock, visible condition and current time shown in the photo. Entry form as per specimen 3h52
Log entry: 1h48
